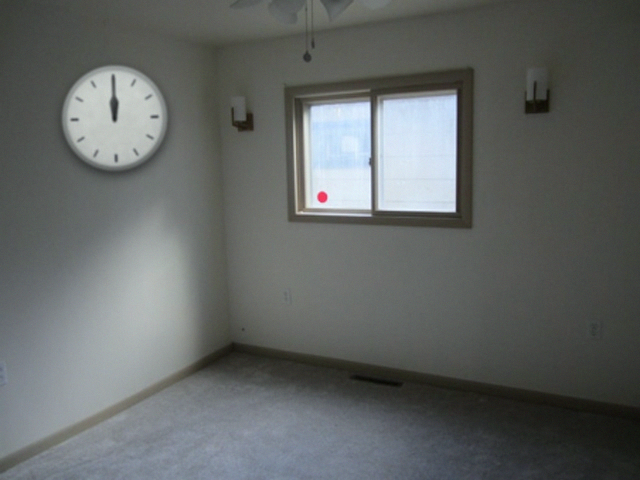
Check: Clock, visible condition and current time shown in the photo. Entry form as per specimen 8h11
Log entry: 12h00
